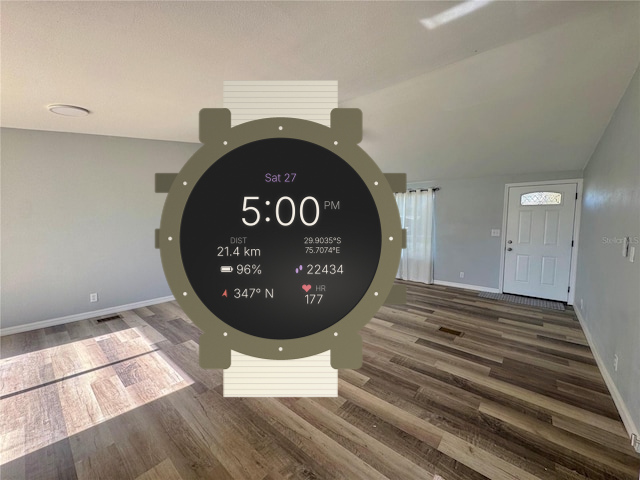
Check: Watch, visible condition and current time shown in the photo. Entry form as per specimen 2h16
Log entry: 5h00
